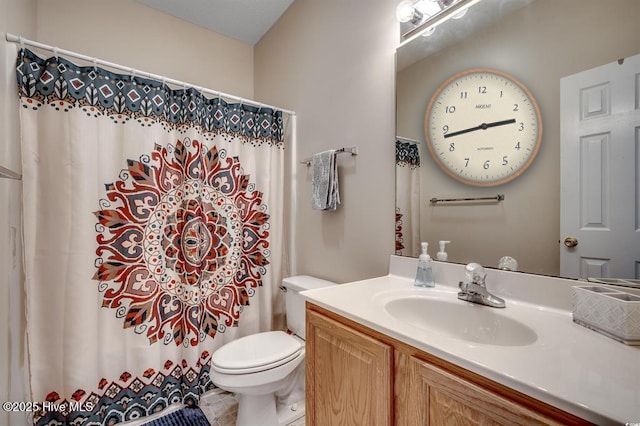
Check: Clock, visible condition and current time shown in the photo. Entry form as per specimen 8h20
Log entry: 2h43
